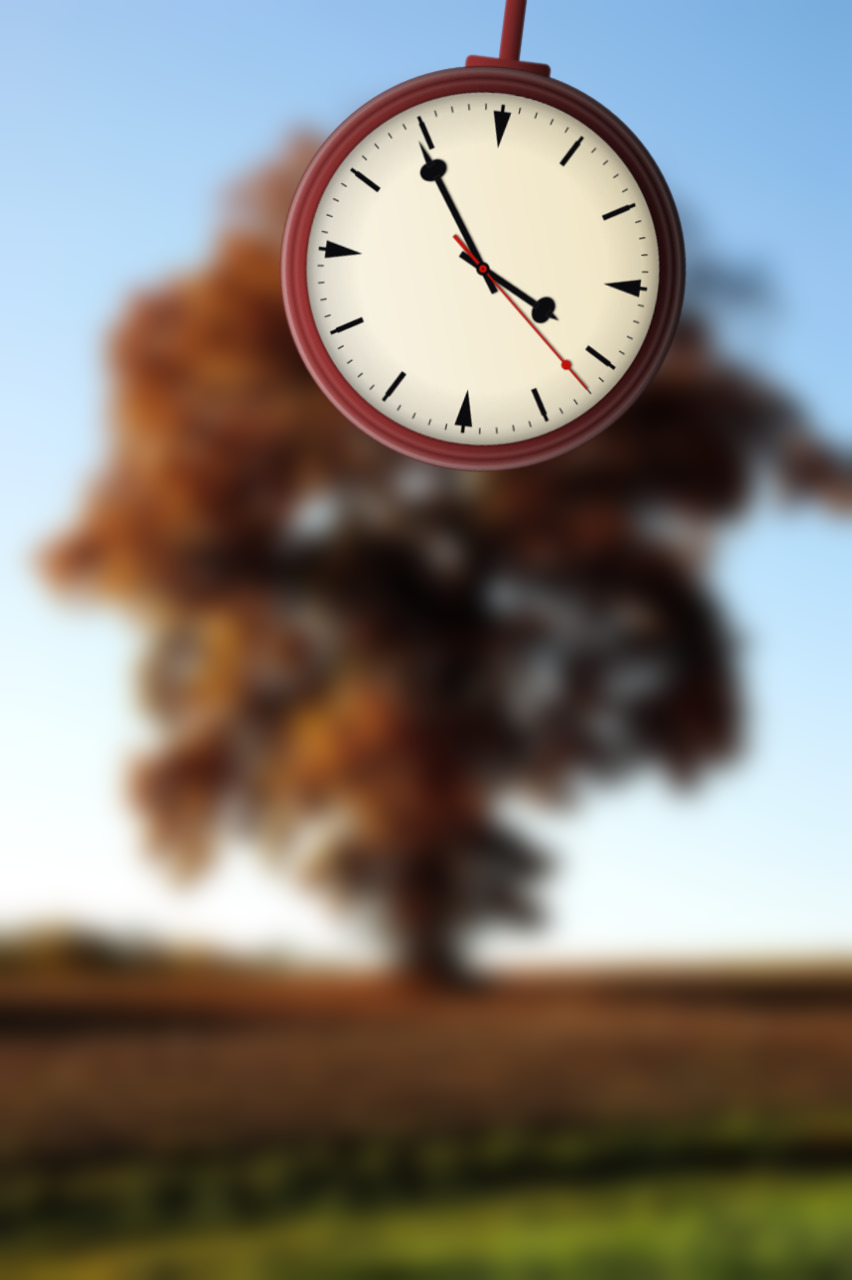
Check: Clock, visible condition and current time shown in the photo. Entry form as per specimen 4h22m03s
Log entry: 3h54m22s
